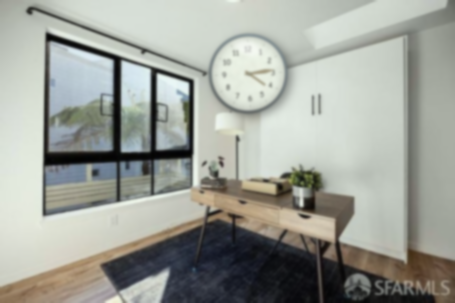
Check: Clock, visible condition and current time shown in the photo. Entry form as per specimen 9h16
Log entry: 4h14
